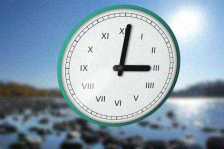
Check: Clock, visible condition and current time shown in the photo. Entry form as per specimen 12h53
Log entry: 3h01
